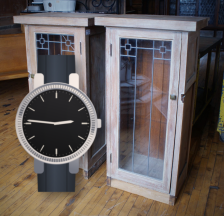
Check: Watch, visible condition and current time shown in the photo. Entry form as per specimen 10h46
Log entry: 2h46
